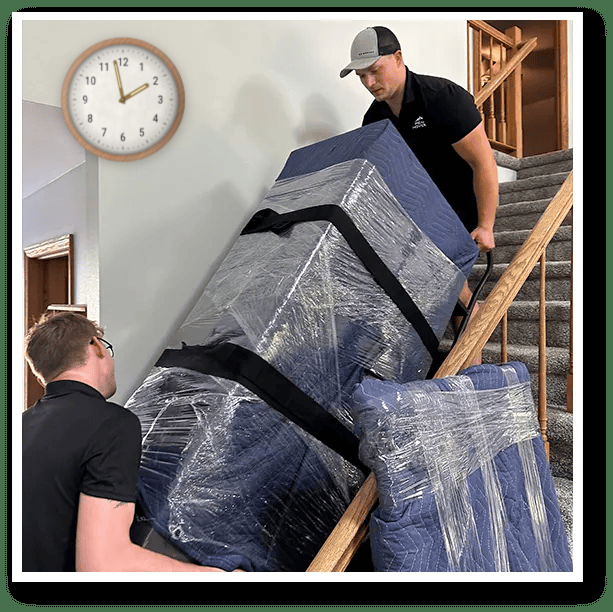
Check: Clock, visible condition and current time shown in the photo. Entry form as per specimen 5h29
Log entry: 1h58
